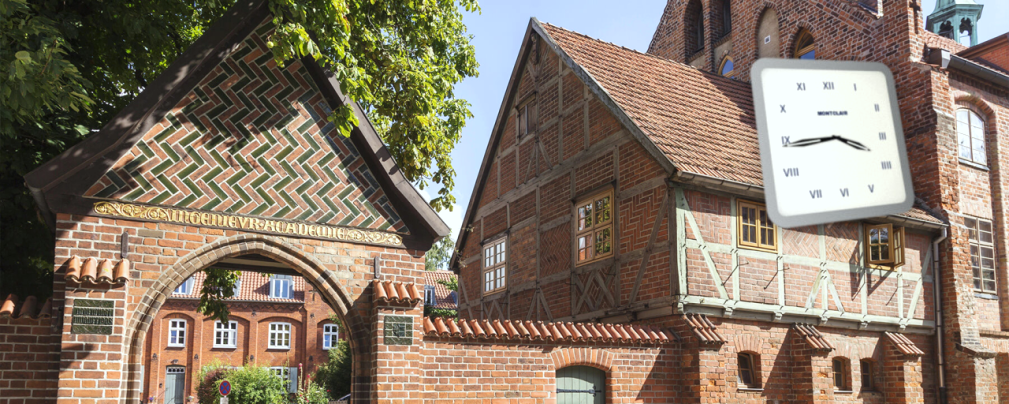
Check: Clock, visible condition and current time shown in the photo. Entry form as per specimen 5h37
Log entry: 3h44
